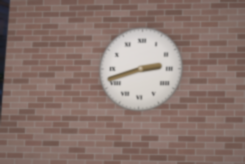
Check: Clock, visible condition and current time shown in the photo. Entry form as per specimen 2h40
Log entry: 2h42
